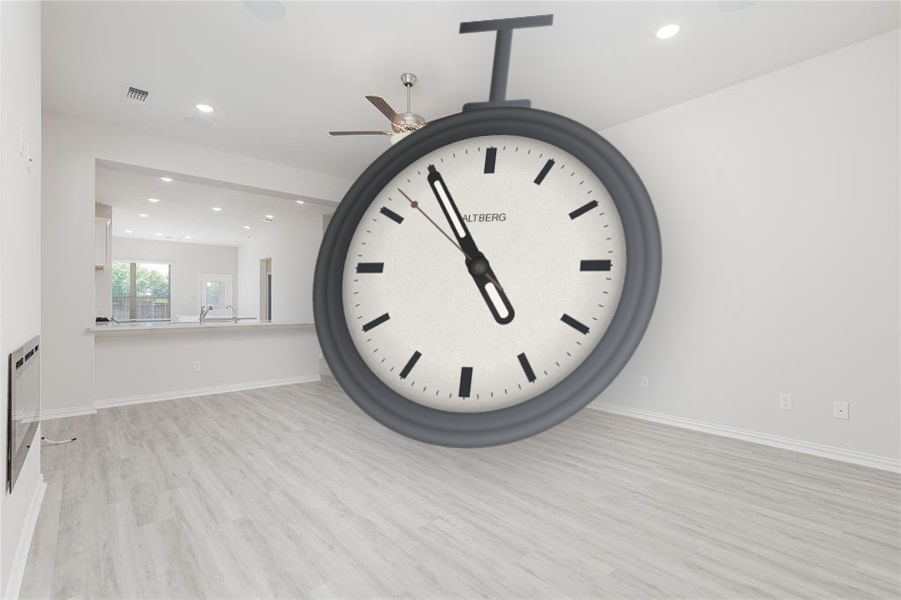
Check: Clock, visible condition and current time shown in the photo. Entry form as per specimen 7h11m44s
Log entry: 4h54m52s
